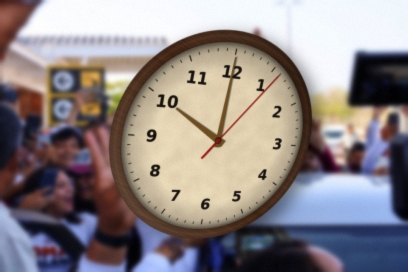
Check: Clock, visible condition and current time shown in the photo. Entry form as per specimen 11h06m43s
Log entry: 10h00m06s
